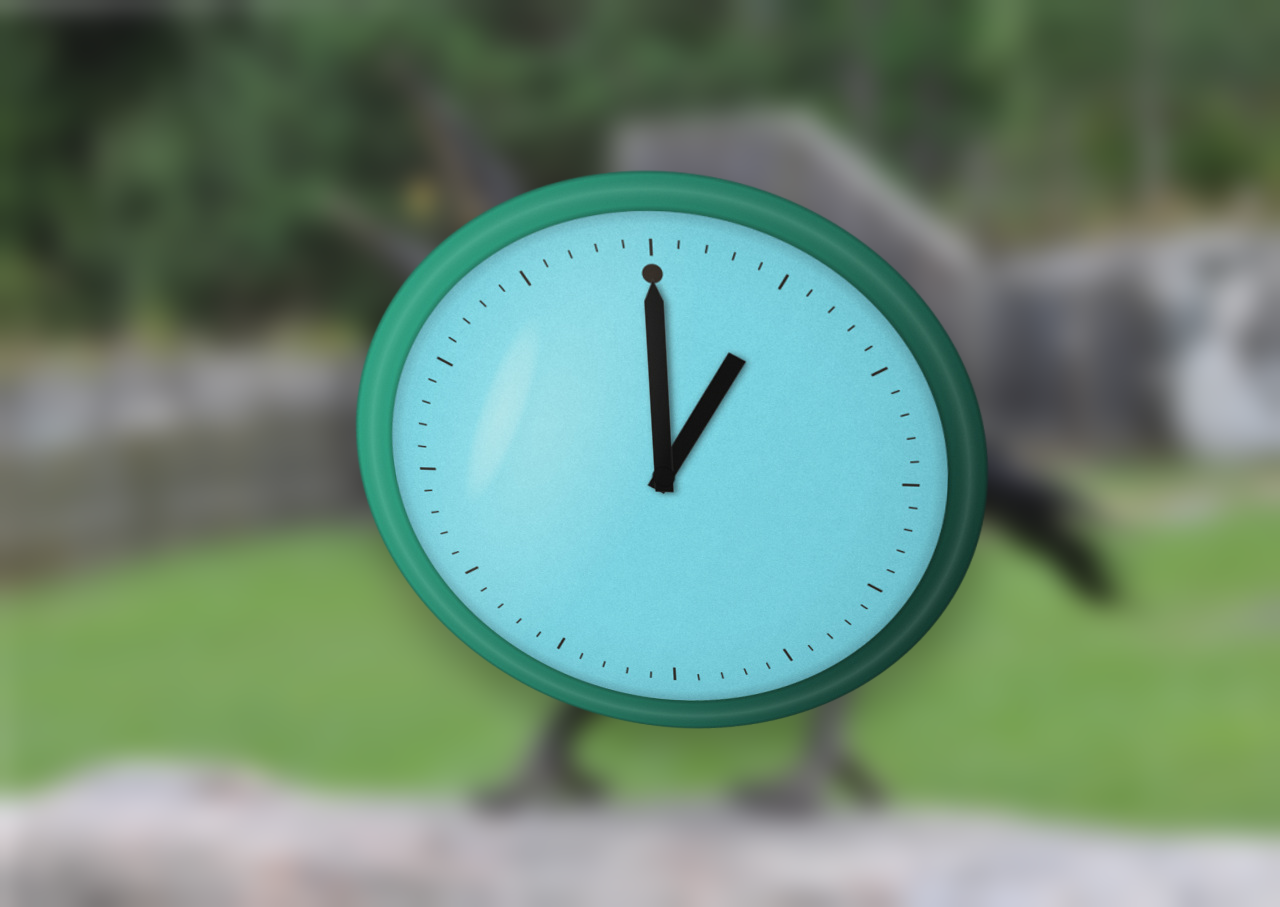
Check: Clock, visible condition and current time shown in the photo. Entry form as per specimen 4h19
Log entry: 1h00
